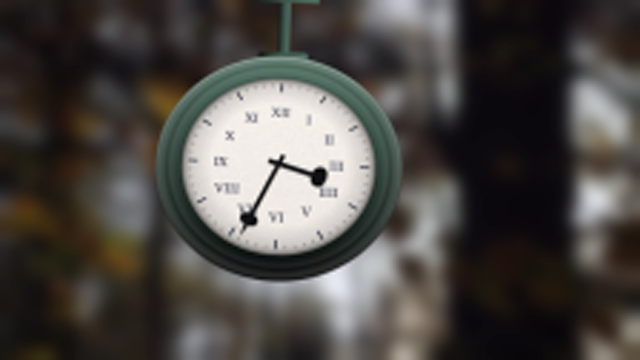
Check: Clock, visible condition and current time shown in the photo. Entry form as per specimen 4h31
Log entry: 3h34
